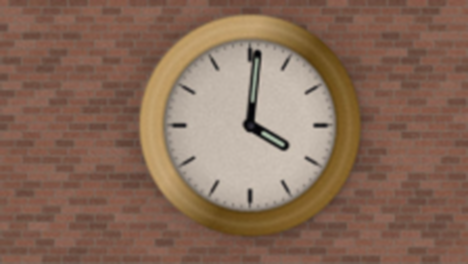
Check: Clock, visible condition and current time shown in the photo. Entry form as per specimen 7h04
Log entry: 4h01
